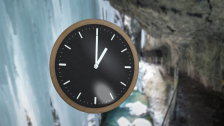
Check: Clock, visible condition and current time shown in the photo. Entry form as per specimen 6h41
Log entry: 1h00
